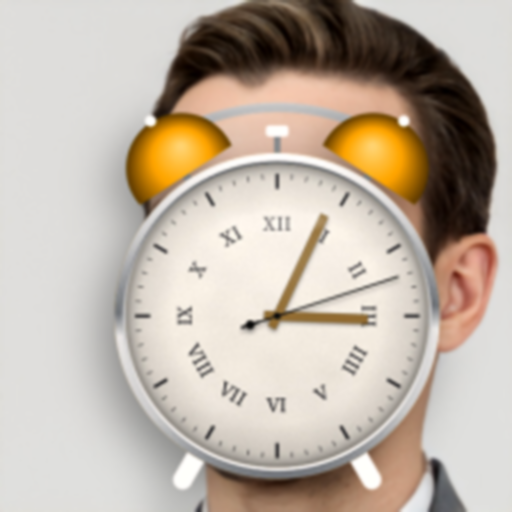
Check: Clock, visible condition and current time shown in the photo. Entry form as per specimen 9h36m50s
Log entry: 3h04m12s
